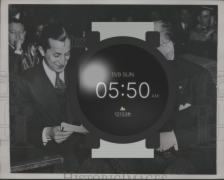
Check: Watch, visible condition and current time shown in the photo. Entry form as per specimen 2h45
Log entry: 5h50
